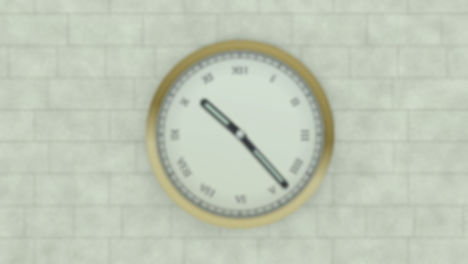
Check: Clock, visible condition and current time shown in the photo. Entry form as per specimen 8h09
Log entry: 10h23
